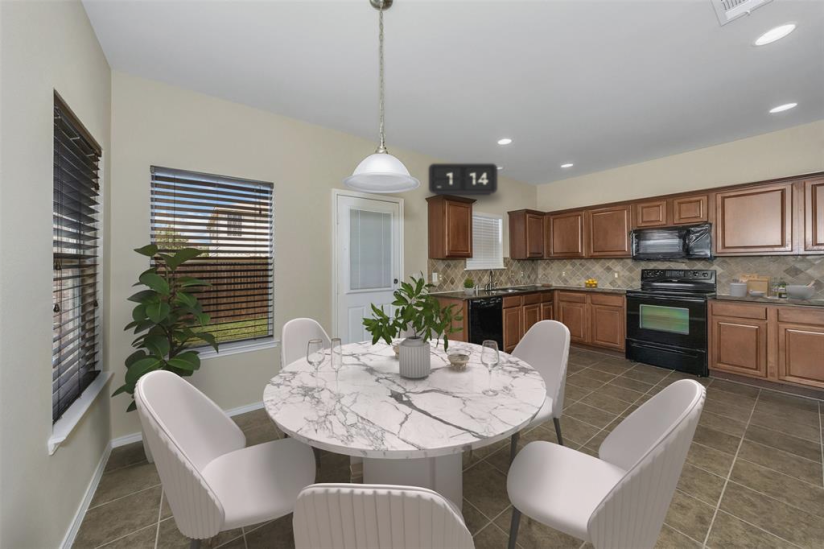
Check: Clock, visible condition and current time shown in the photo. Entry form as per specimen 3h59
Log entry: 1h14
